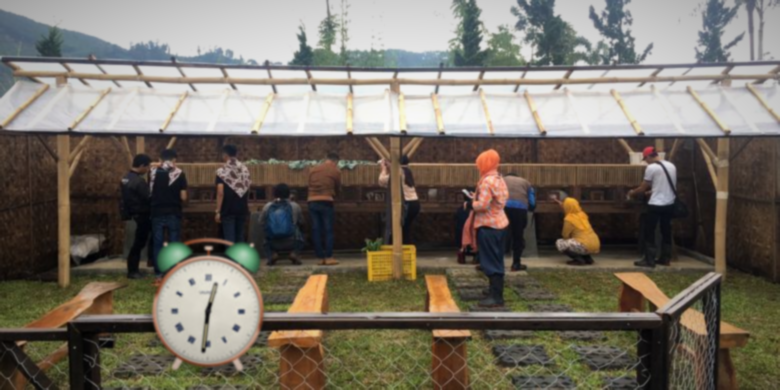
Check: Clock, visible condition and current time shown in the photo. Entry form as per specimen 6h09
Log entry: 12h31
